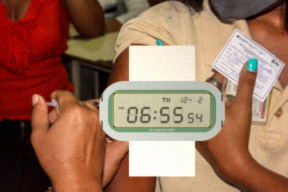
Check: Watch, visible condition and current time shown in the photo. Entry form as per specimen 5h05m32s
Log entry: 6h55m54s
